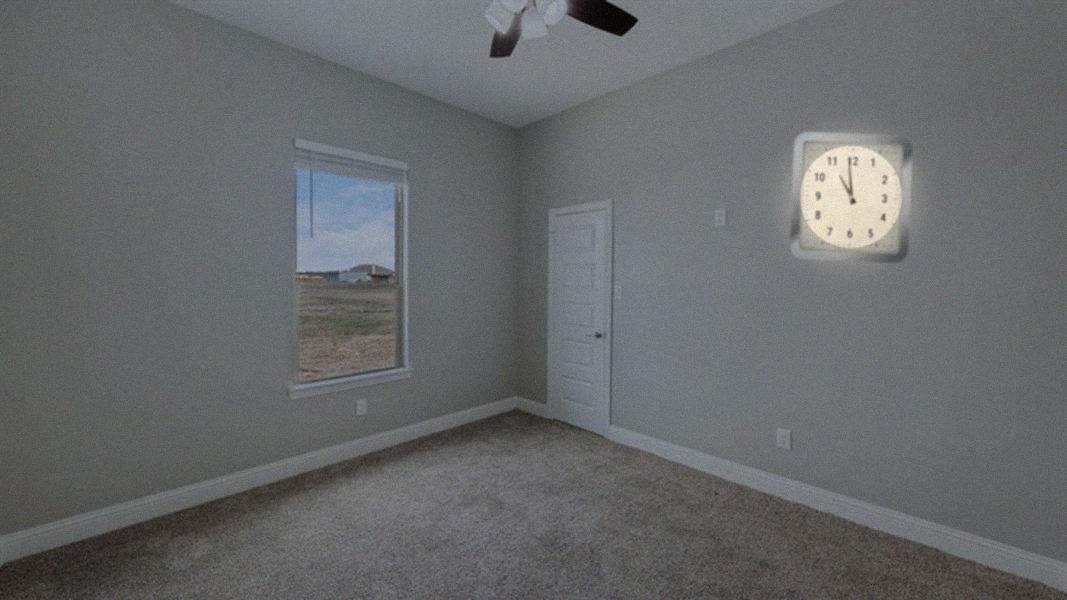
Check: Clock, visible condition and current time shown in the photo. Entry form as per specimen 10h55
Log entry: 10h59
